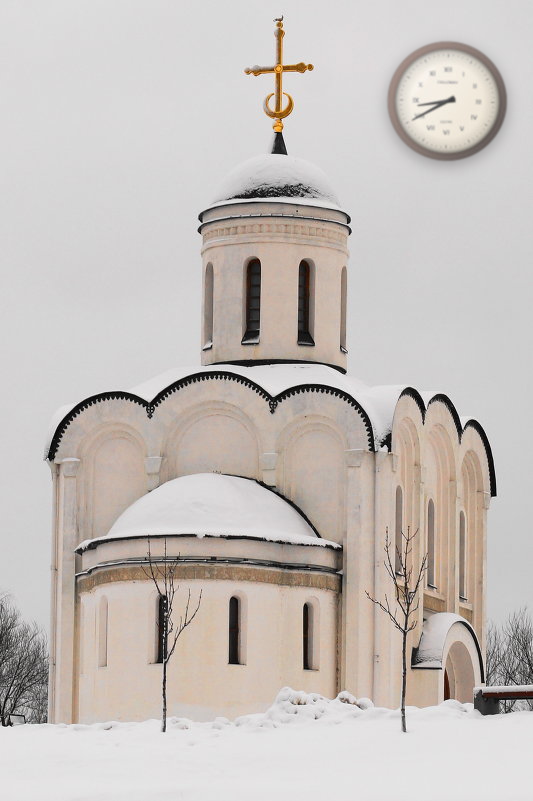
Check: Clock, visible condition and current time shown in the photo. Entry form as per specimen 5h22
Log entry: 8h40
